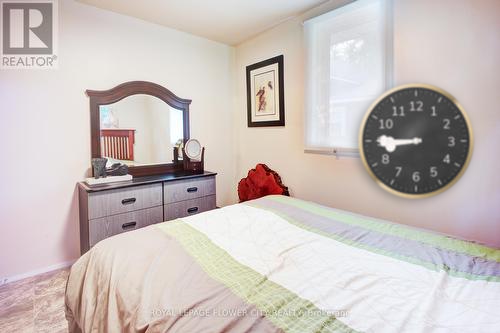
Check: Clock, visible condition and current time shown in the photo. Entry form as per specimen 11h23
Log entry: 8h45
